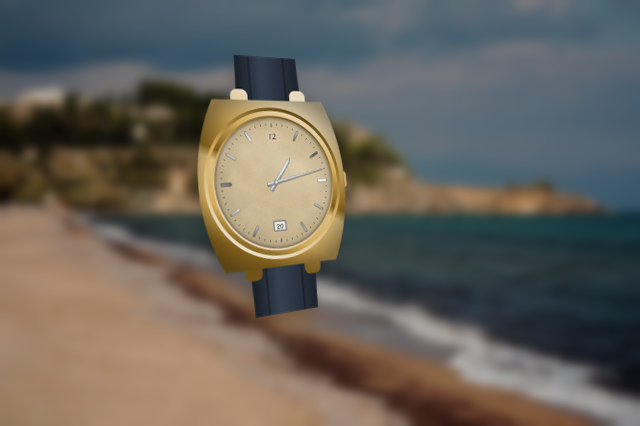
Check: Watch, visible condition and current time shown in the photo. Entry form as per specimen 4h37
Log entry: 1h13
